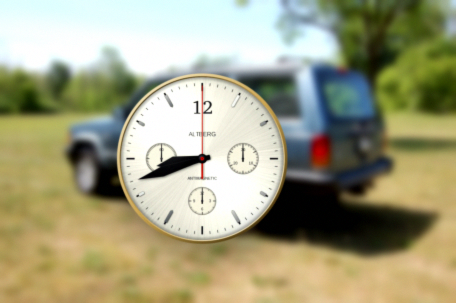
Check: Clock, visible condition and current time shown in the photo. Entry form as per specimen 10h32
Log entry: 8h42
